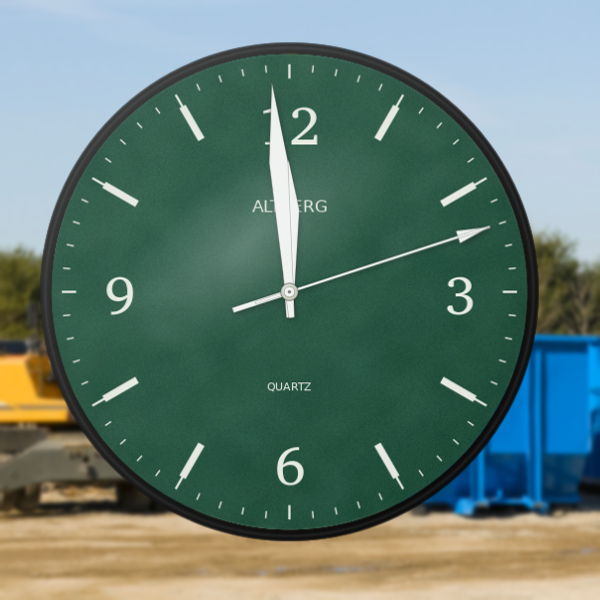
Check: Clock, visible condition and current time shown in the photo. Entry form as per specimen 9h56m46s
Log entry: 11h59m12s
